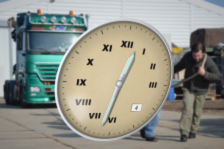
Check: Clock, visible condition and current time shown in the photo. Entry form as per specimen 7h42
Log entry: 12h32
